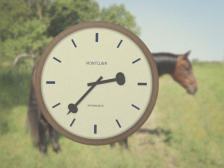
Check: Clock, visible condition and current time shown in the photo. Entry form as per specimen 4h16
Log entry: 2h37
